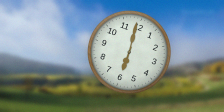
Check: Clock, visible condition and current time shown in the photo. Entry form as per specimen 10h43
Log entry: 5h59
